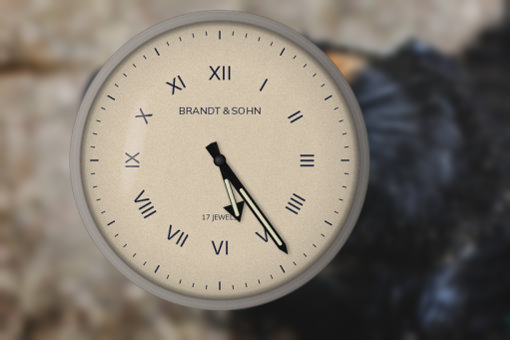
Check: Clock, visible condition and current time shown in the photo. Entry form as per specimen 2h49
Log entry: 5h24
